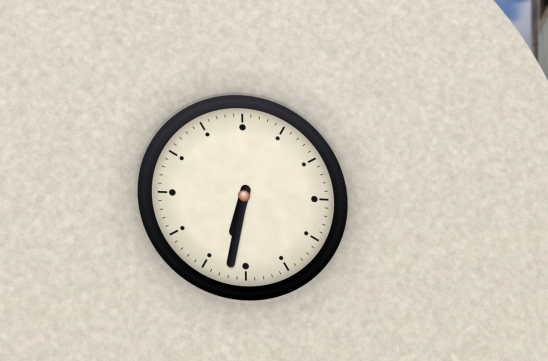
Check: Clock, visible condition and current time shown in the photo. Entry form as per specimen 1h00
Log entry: 6h32
